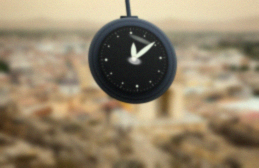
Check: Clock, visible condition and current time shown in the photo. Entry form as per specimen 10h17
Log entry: 12h09
